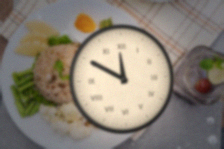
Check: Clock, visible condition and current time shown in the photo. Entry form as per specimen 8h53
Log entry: 11h50
